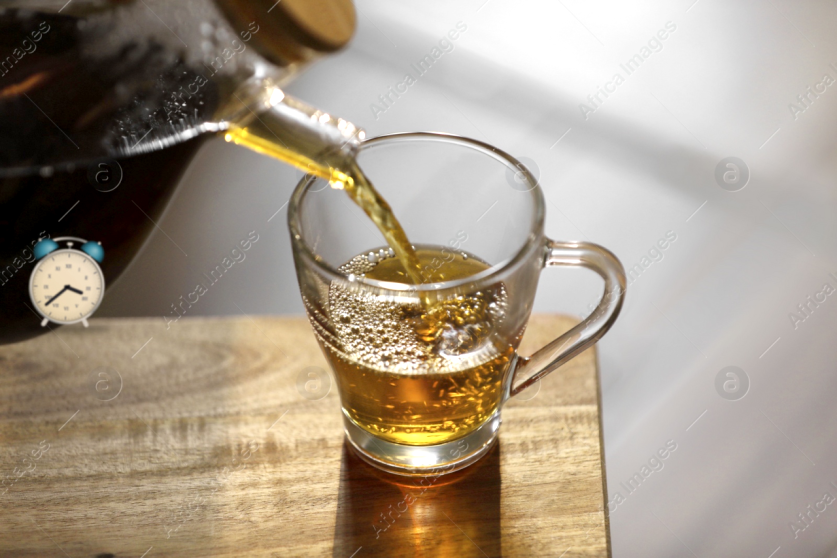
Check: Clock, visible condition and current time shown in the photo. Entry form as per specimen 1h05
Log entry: 3h38
